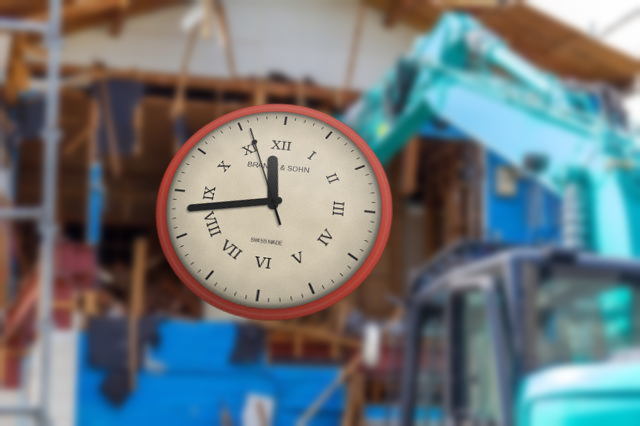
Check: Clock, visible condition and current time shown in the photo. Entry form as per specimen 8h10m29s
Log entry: 11h42m56s
